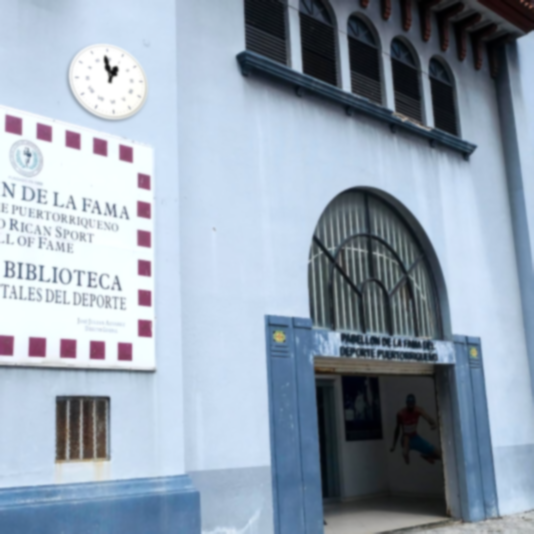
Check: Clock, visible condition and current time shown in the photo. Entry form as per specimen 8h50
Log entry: 12h59
